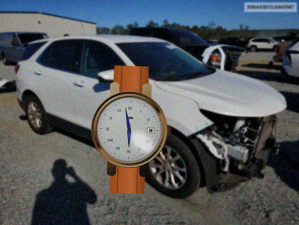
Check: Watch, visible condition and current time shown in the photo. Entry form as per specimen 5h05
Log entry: 5h58
